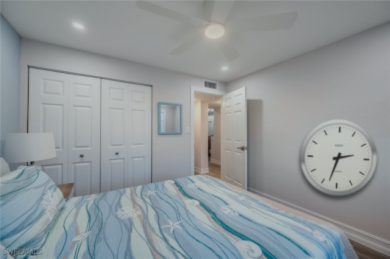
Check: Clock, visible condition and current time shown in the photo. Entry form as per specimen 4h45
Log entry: 2h33
